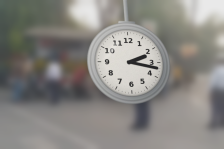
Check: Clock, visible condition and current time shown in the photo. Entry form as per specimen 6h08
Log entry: 2h17
